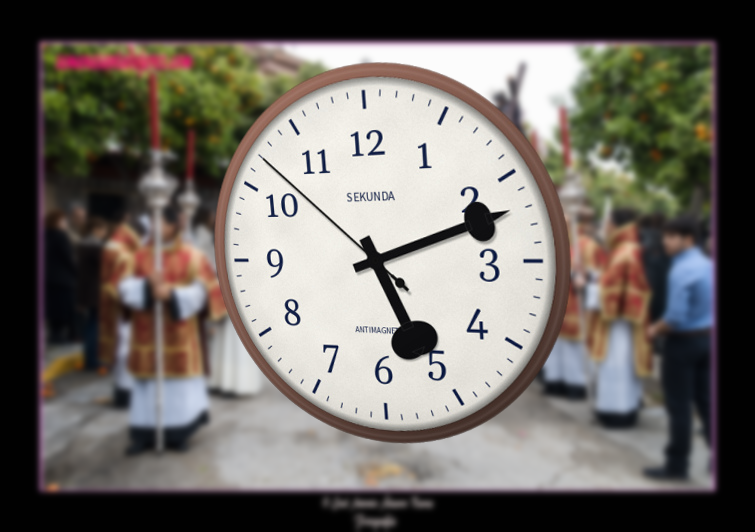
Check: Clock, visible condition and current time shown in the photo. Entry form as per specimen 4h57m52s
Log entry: 5h11m52s
